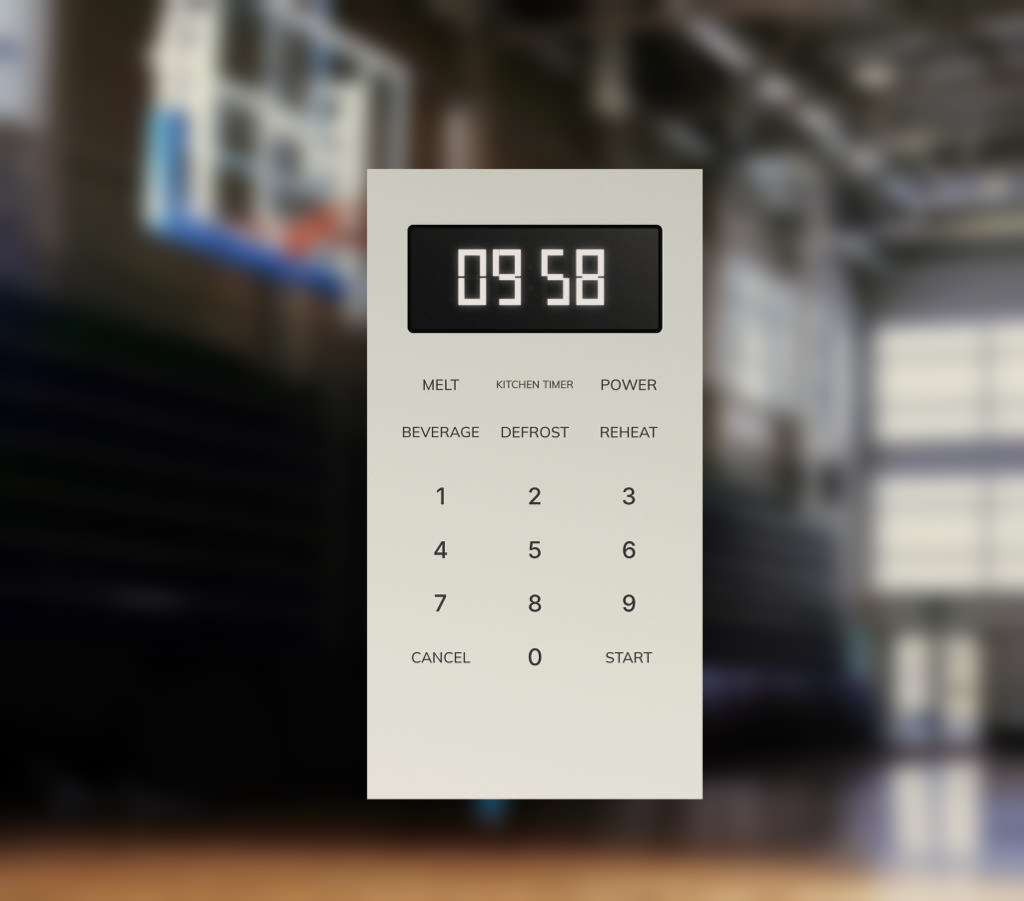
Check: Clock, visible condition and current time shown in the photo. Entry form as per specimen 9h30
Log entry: 9h58
